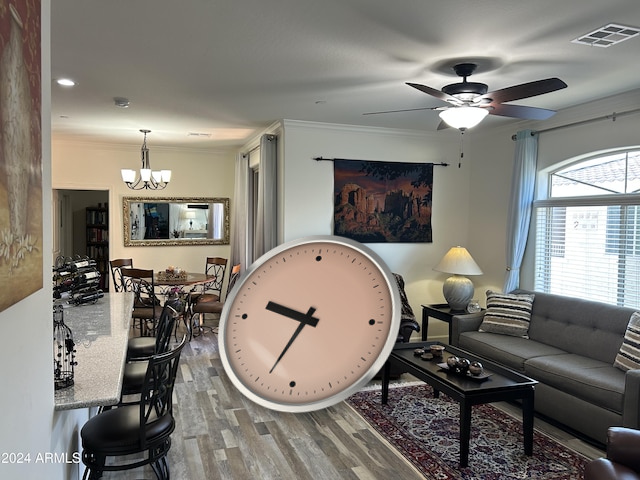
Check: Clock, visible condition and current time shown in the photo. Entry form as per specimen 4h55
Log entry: 9h34
